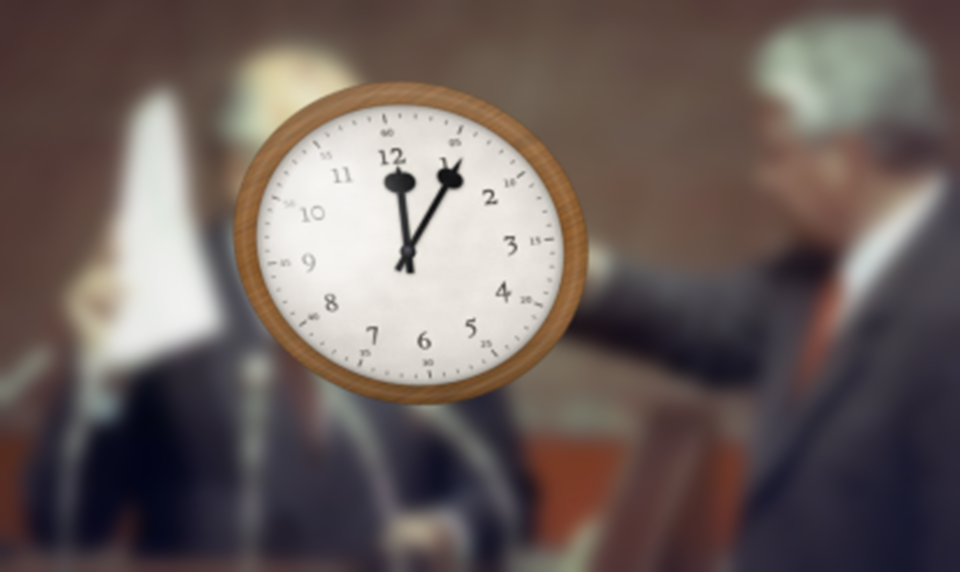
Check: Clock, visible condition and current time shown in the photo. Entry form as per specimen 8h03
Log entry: 12h06
